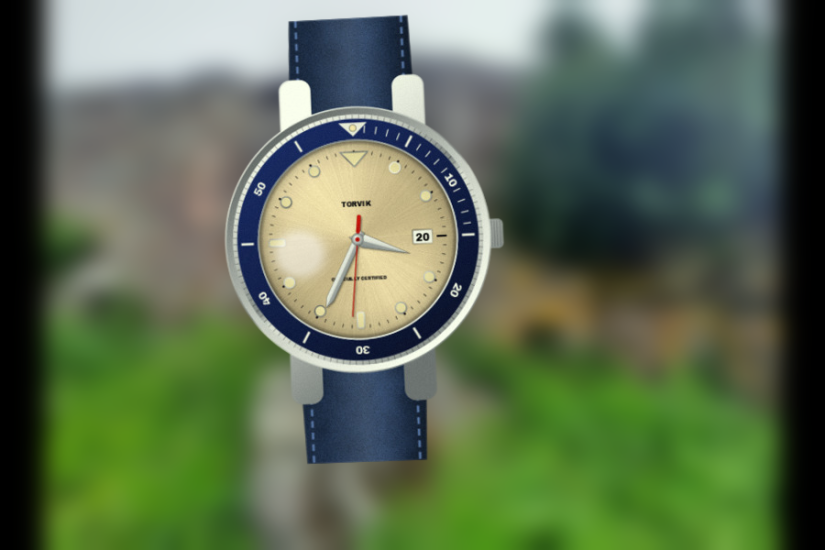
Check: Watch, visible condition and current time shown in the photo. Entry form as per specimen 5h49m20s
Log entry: 3h34m31s
